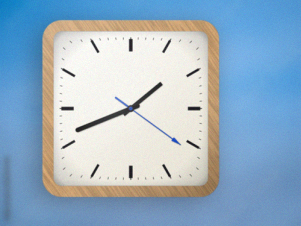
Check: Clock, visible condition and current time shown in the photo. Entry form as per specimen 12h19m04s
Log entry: 1h41m21s
